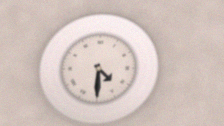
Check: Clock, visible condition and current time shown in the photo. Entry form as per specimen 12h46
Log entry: 4h30
